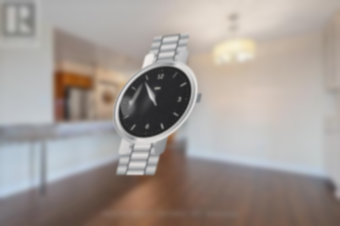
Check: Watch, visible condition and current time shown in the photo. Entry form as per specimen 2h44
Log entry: 10h54
